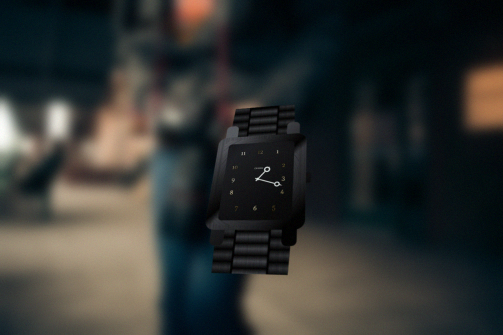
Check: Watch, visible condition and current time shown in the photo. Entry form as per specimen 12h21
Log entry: 1h18
